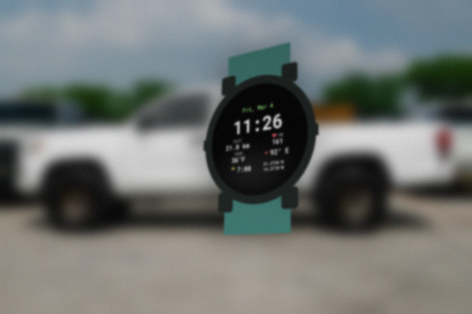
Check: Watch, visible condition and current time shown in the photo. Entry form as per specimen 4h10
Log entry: 11h26
